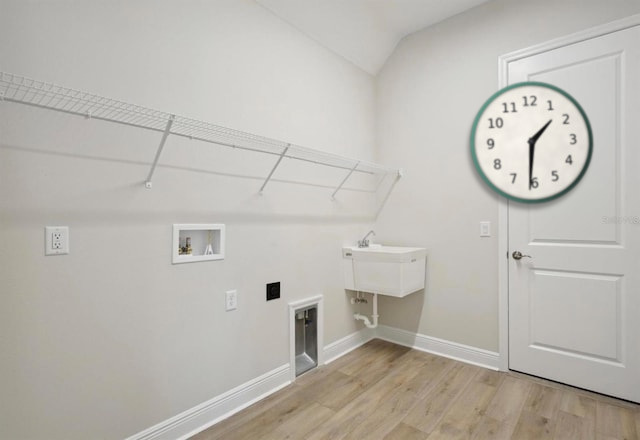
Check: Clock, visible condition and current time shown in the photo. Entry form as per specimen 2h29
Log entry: 1h31
